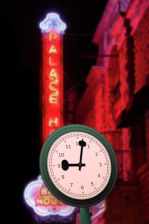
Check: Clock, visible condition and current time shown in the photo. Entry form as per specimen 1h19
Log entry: 9h02
